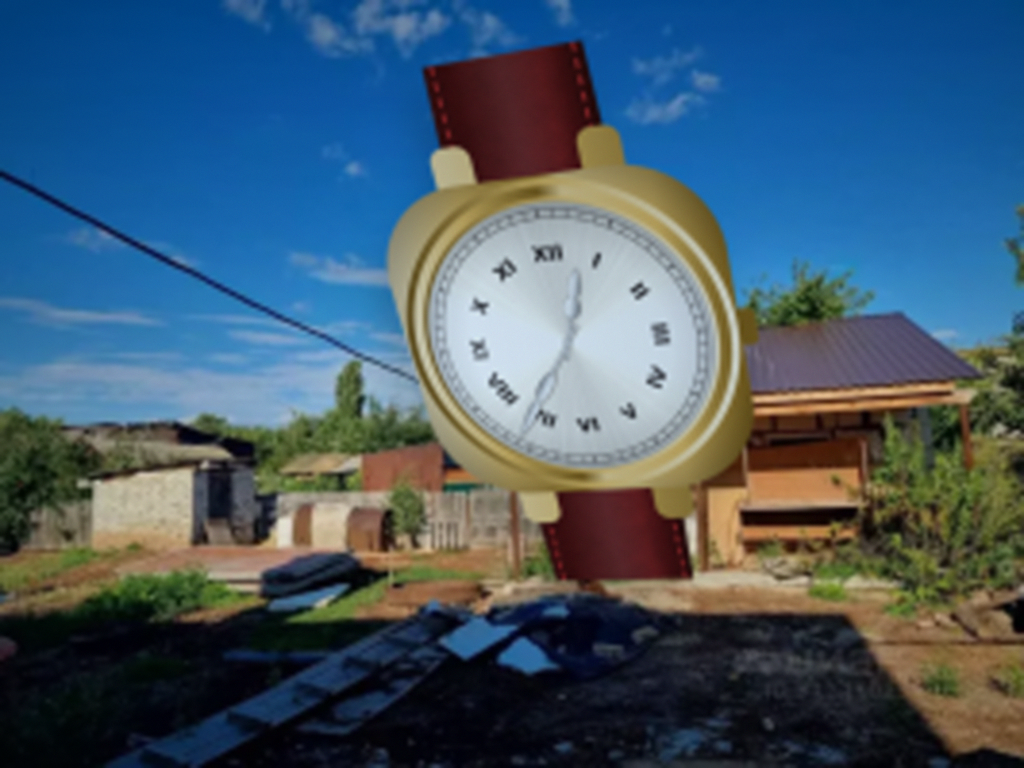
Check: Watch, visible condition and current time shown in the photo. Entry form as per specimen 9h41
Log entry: 12h36
